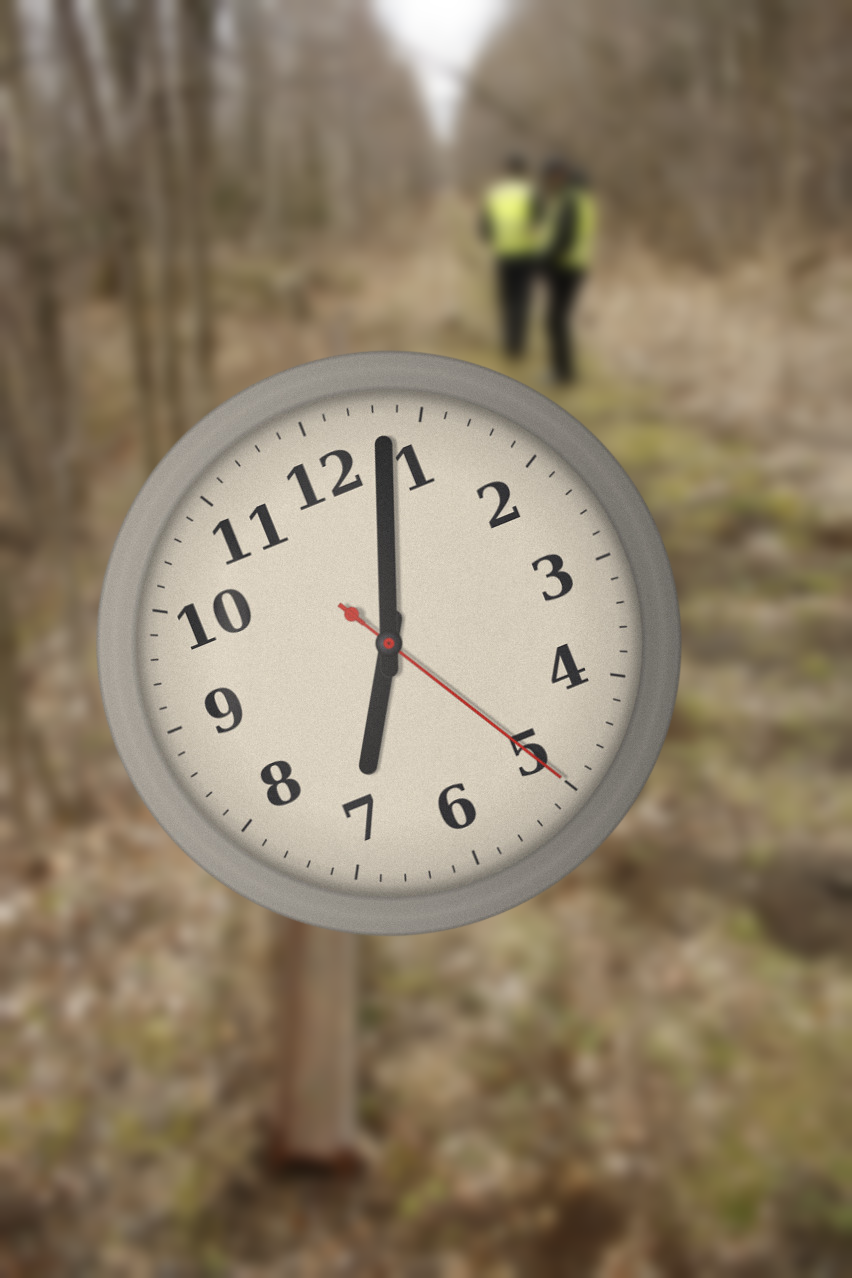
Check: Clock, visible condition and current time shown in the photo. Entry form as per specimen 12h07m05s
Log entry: 7h03m25s
